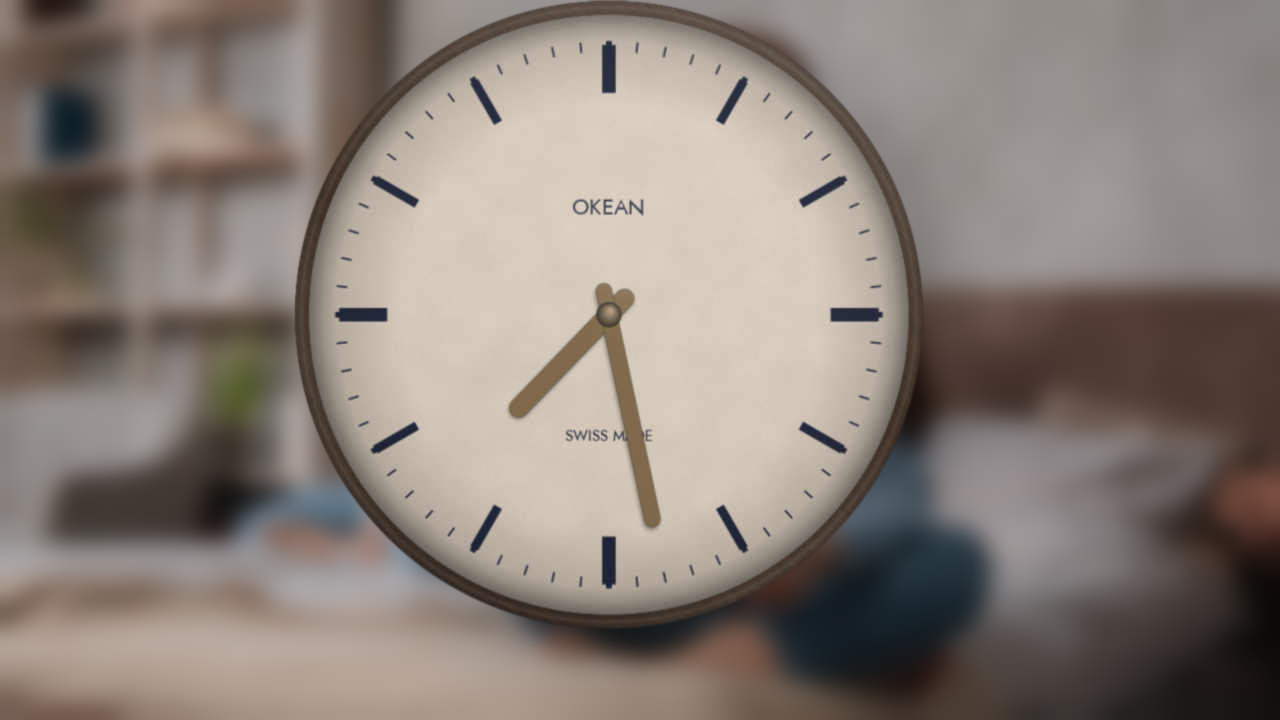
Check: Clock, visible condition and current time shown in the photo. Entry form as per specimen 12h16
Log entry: 7h28
